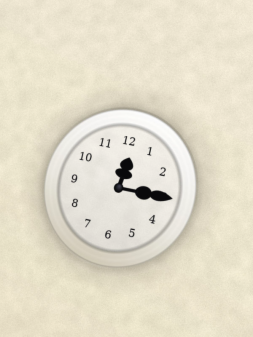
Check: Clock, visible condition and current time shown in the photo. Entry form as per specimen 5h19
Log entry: 12h15
